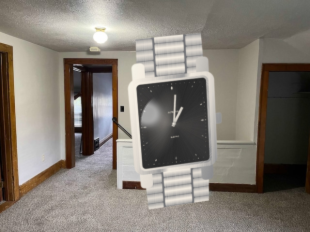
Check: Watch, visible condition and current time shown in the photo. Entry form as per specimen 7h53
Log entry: 1h01
